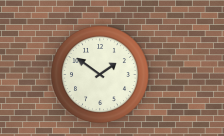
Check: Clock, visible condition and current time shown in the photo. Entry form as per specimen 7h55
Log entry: 1h51
